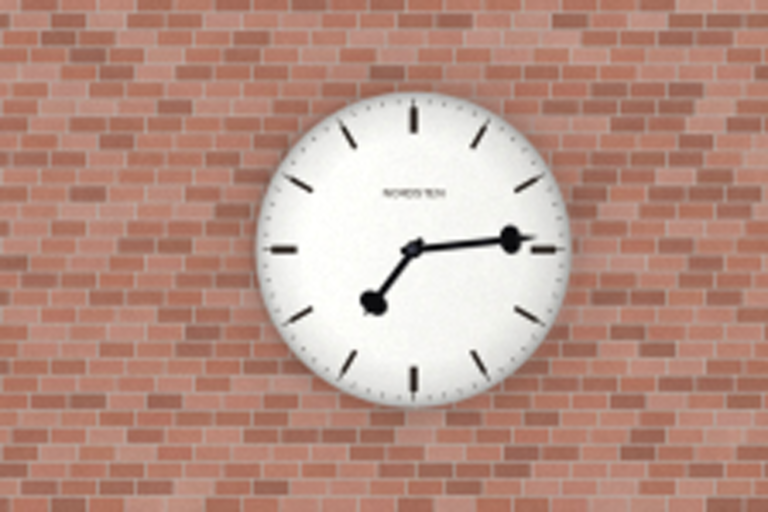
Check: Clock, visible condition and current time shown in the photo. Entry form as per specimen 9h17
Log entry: 7h14
